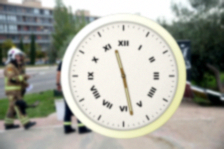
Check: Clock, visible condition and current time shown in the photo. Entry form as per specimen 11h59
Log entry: 11h28
